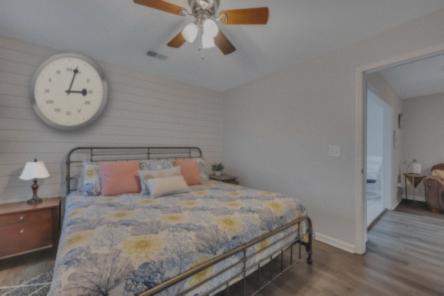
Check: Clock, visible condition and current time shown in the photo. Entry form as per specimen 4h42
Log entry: 3h03
